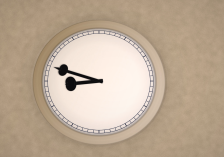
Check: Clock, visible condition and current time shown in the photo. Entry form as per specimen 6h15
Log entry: 8h48
